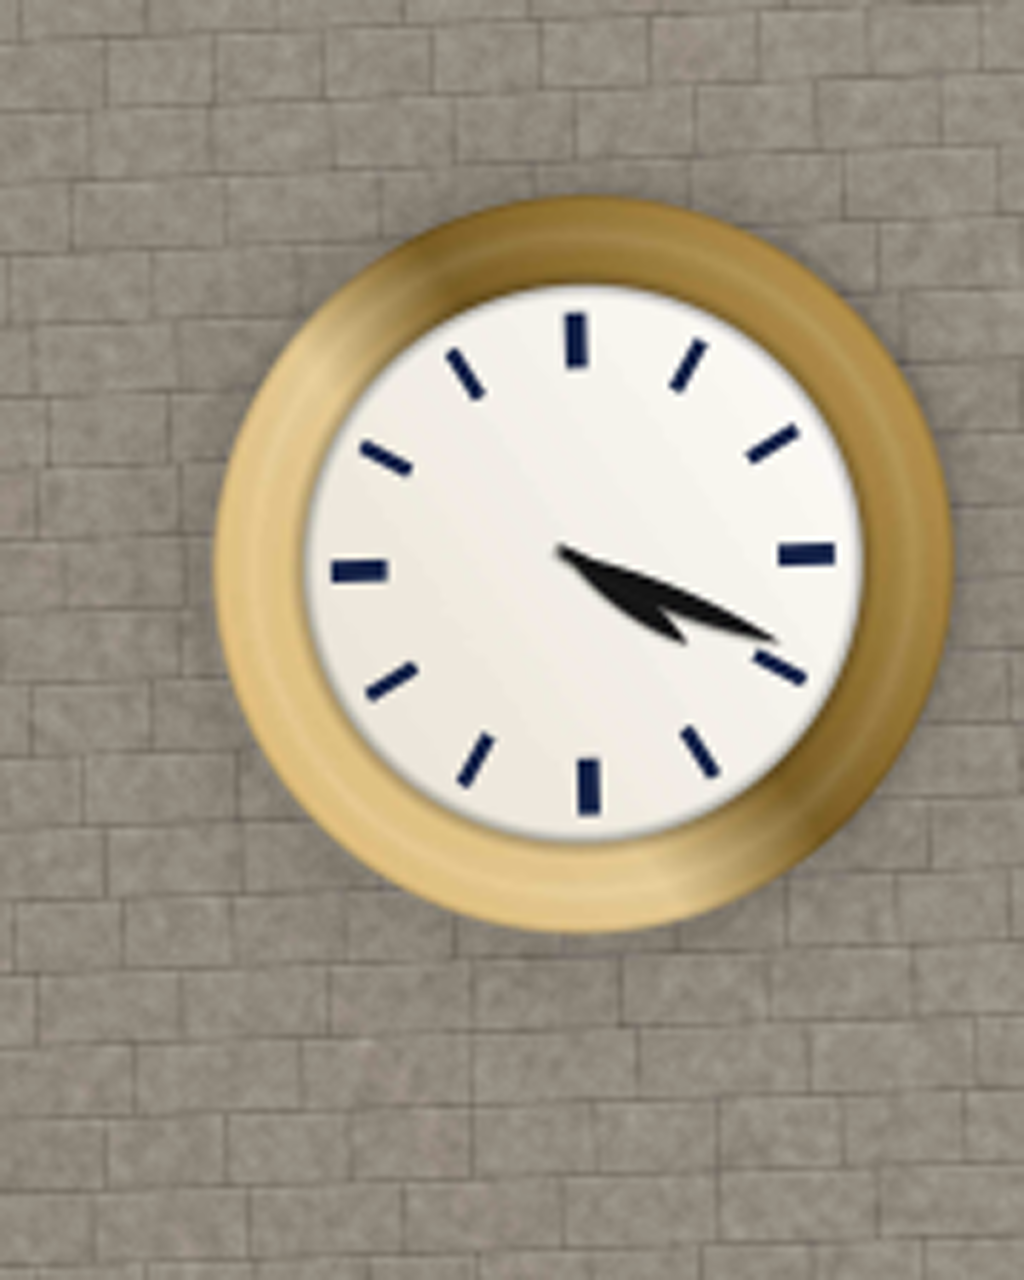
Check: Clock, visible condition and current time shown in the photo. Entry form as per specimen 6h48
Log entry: 4h19
